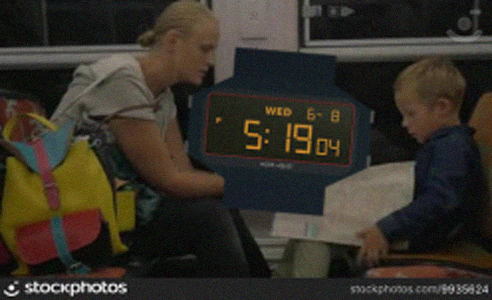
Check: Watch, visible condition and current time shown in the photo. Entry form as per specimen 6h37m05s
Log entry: 5h19m04s
